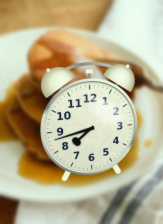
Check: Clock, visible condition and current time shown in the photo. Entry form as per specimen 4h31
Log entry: 7h43
